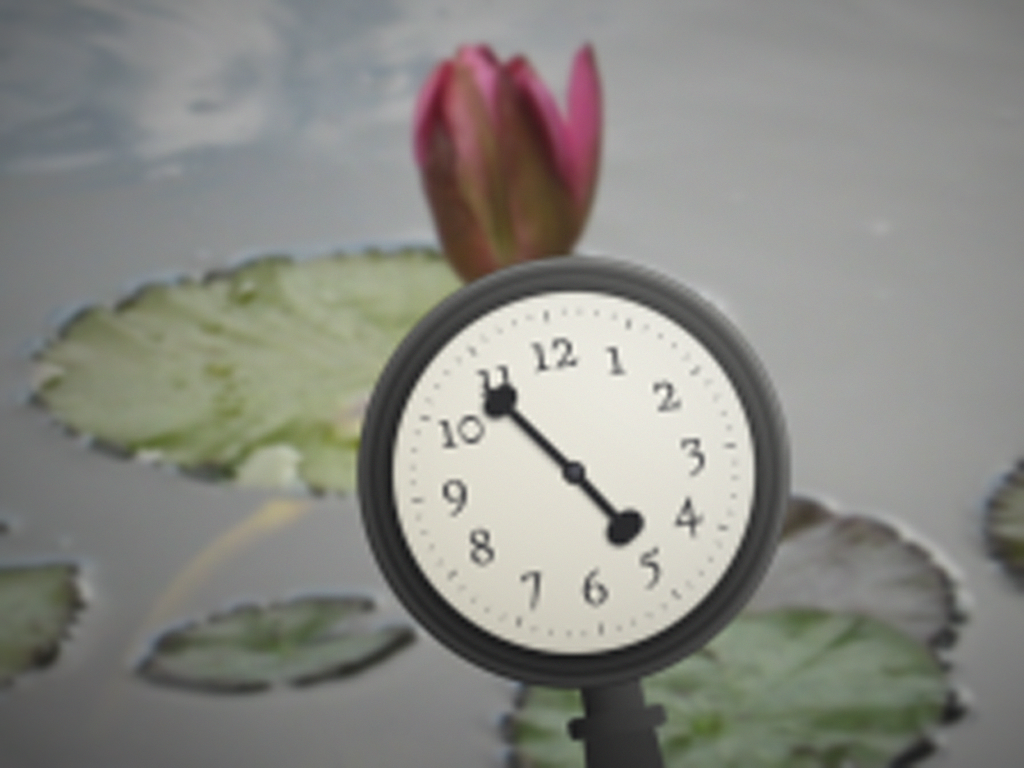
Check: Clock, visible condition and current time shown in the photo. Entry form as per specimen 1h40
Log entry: 4h54
